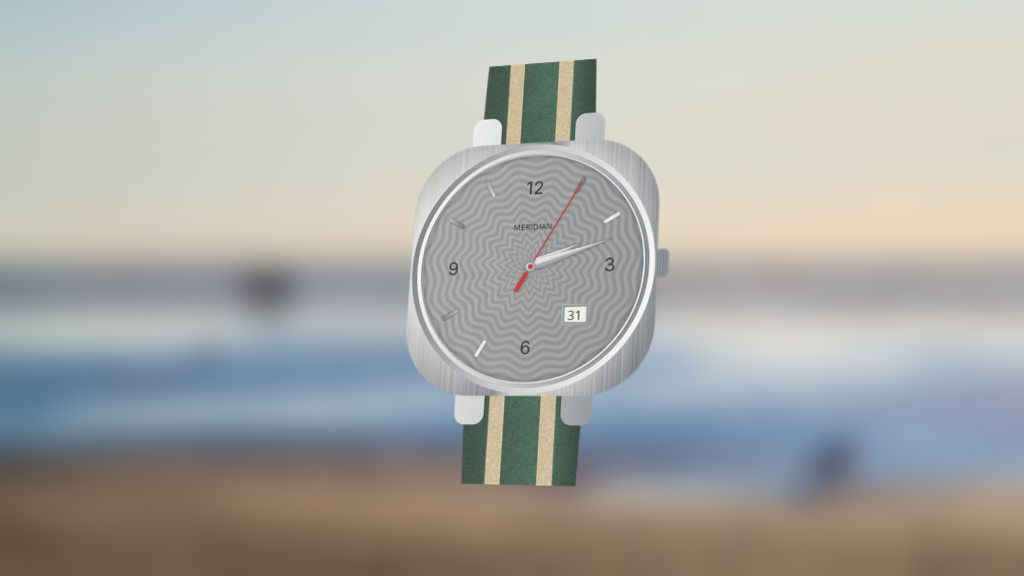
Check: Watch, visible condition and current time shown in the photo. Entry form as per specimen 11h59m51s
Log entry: 2h12m05s
